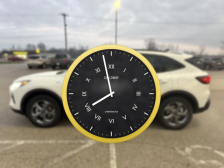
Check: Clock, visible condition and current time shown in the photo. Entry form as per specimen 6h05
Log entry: 7h58
